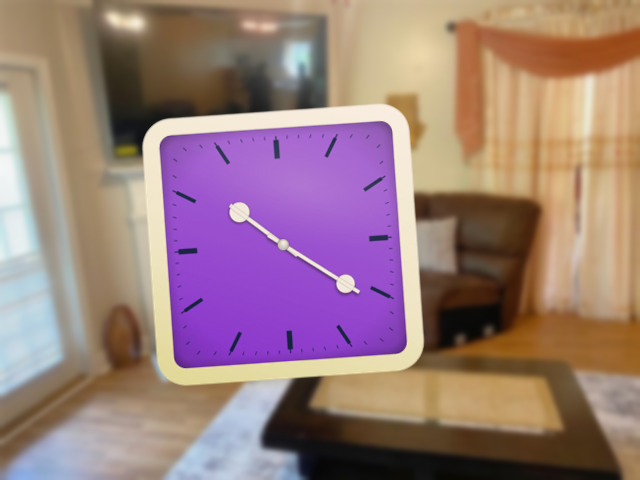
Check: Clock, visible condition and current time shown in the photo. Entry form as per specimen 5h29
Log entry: 10h21
